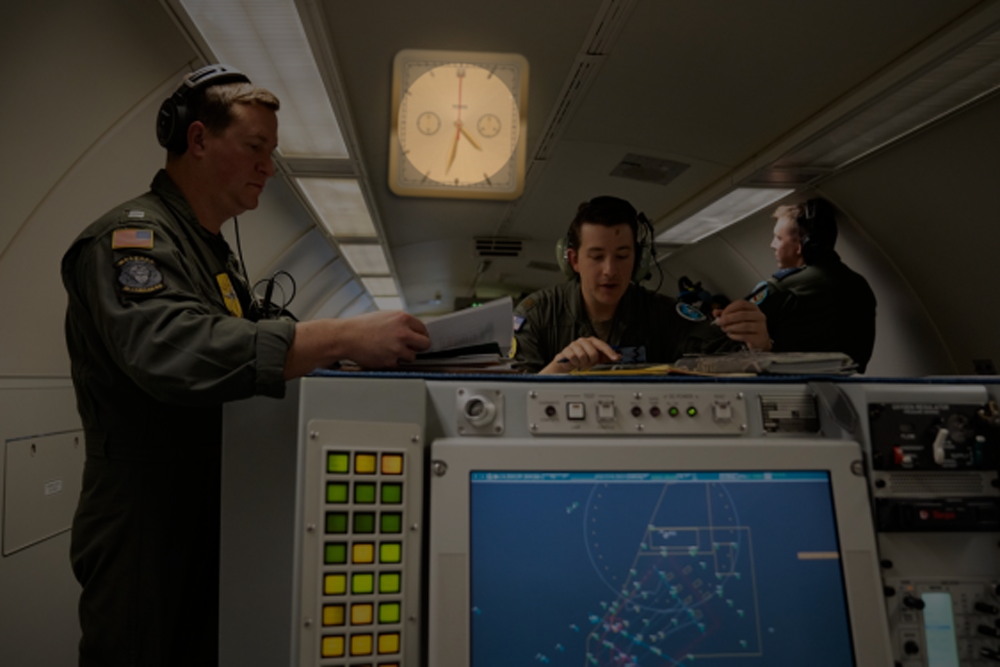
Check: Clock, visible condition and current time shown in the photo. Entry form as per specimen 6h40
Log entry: 4h32
